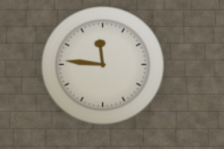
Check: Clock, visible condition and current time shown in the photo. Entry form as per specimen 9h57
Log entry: 11h46
